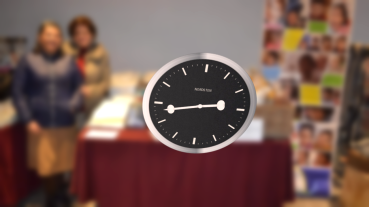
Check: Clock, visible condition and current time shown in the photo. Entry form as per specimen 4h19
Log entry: 2h43
